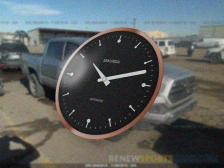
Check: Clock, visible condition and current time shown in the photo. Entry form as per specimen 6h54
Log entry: 10h12
